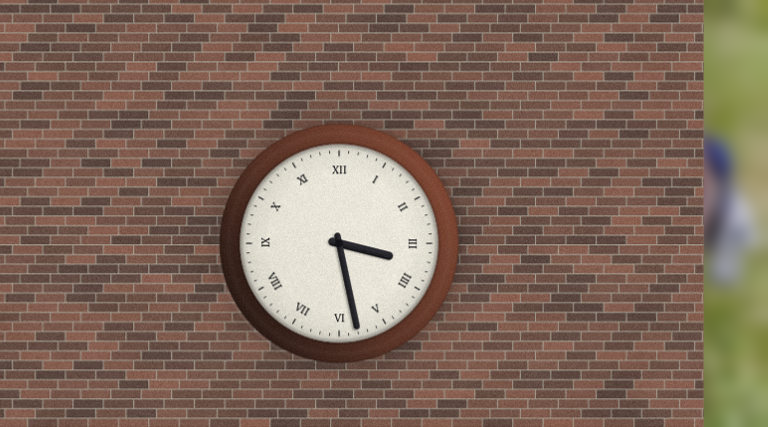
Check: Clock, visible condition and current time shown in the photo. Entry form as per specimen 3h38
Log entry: 3h28
